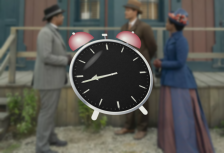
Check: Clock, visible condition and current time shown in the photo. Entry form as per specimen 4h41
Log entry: 8h43
